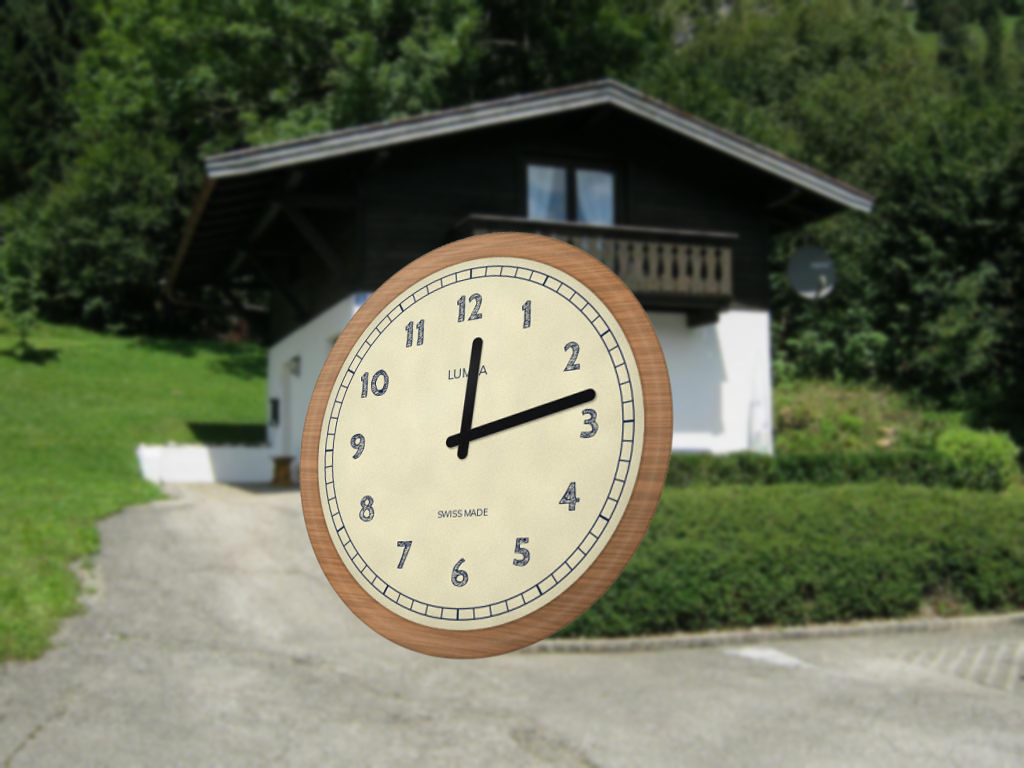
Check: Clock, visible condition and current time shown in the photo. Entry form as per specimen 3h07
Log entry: 12h13
